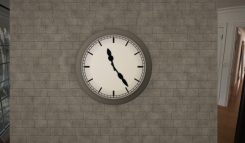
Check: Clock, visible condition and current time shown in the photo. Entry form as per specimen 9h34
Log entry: 11h24
